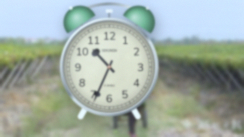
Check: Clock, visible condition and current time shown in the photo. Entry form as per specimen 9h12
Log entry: 10h34
